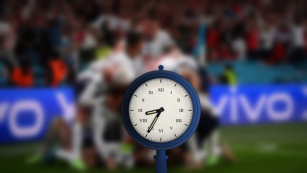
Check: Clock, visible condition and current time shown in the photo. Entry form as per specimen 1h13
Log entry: 8h35
